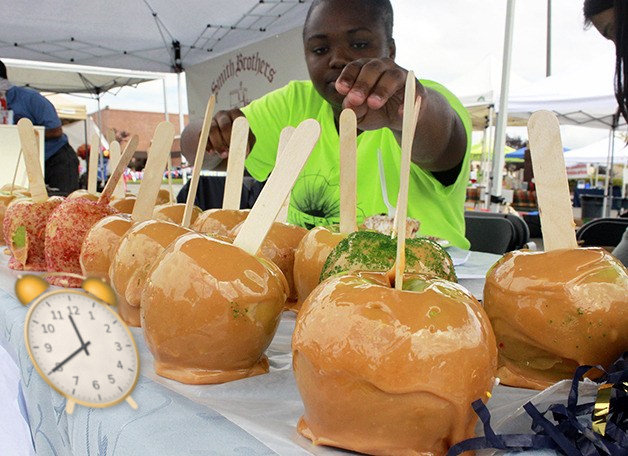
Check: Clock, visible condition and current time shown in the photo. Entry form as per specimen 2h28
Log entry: 11h40
